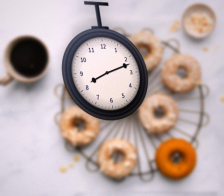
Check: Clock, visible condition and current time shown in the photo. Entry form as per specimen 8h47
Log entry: 8h12
